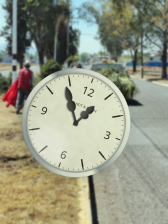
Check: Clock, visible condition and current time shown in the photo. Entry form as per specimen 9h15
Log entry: 12h54
